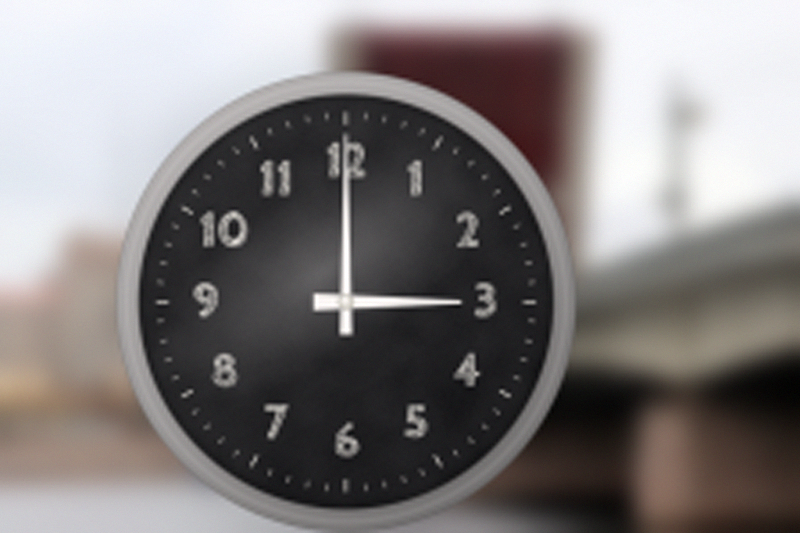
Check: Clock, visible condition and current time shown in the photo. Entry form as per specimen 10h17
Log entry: 3h00
